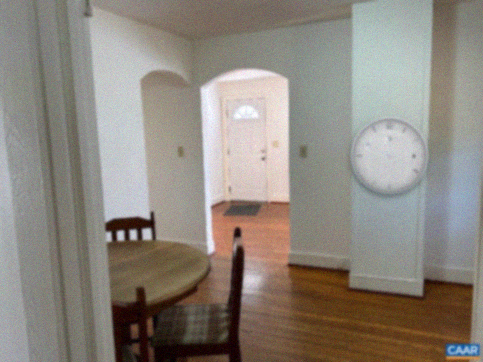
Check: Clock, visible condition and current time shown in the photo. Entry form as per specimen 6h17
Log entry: 11h49
